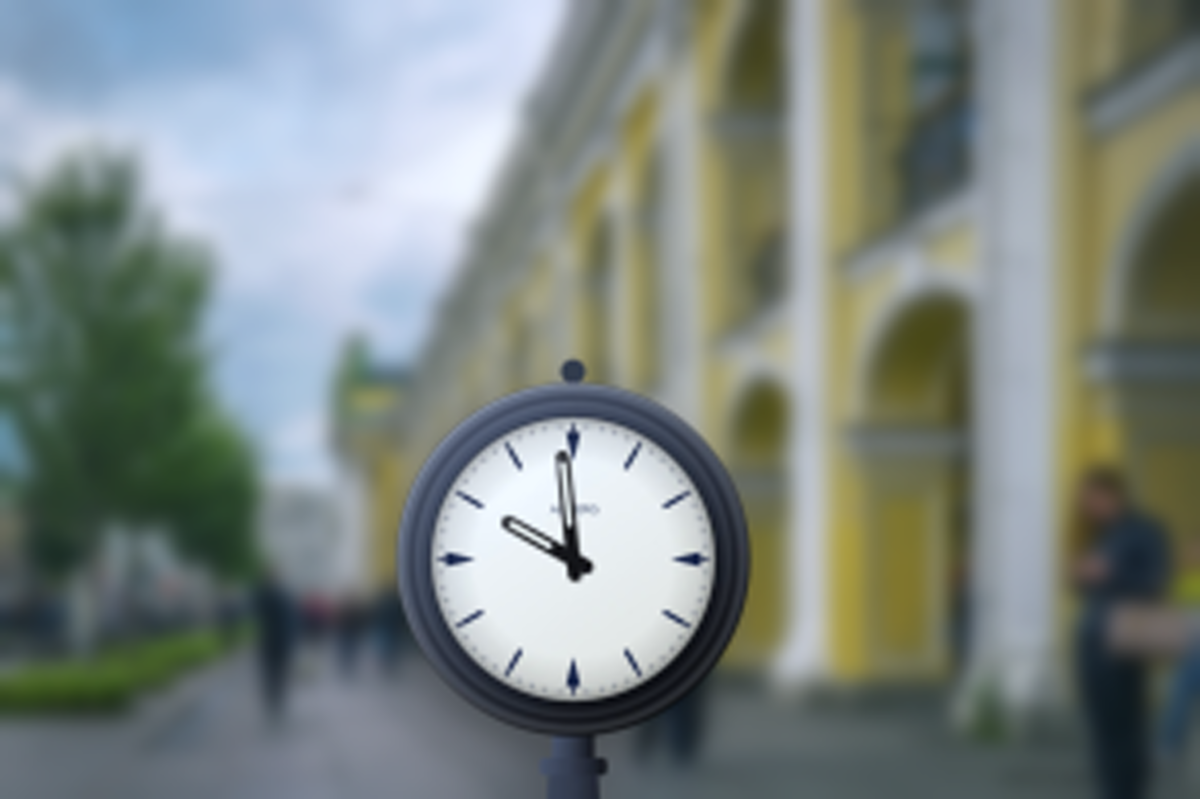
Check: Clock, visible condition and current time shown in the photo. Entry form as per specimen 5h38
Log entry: 9h59
